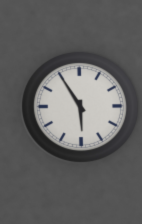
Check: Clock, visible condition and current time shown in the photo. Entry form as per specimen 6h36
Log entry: 5h55
